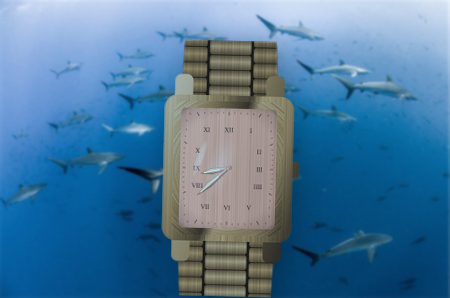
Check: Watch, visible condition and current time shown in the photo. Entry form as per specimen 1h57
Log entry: 8h38
